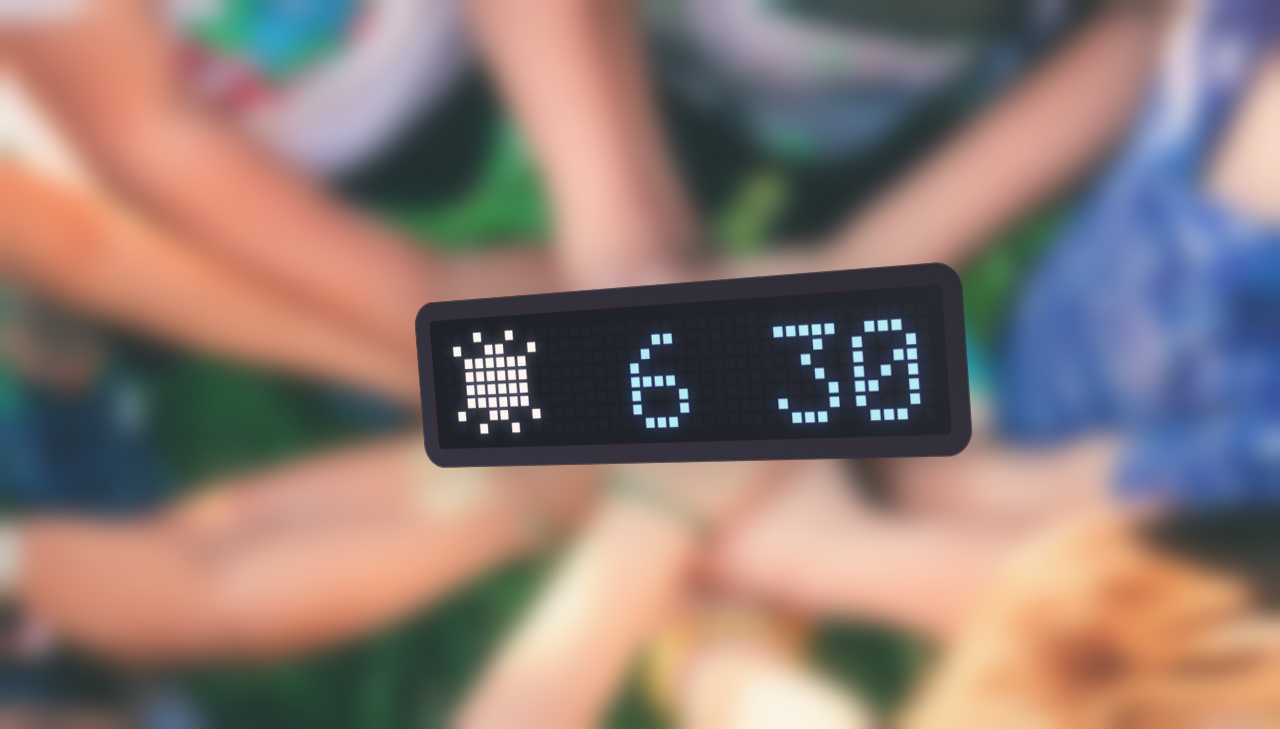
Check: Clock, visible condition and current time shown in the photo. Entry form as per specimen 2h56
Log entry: 6h30
